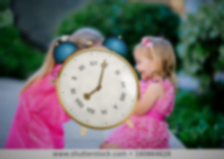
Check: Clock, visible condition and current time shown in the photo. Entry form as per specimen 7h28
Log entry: 8h04
